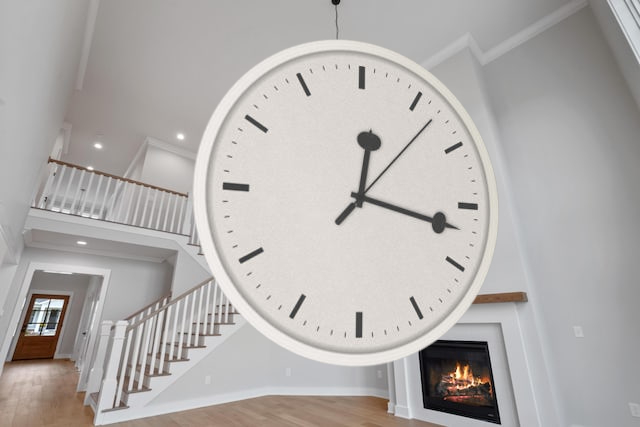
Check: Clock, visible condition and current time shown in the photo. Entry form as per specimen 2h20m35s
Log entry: 12h17m07s
